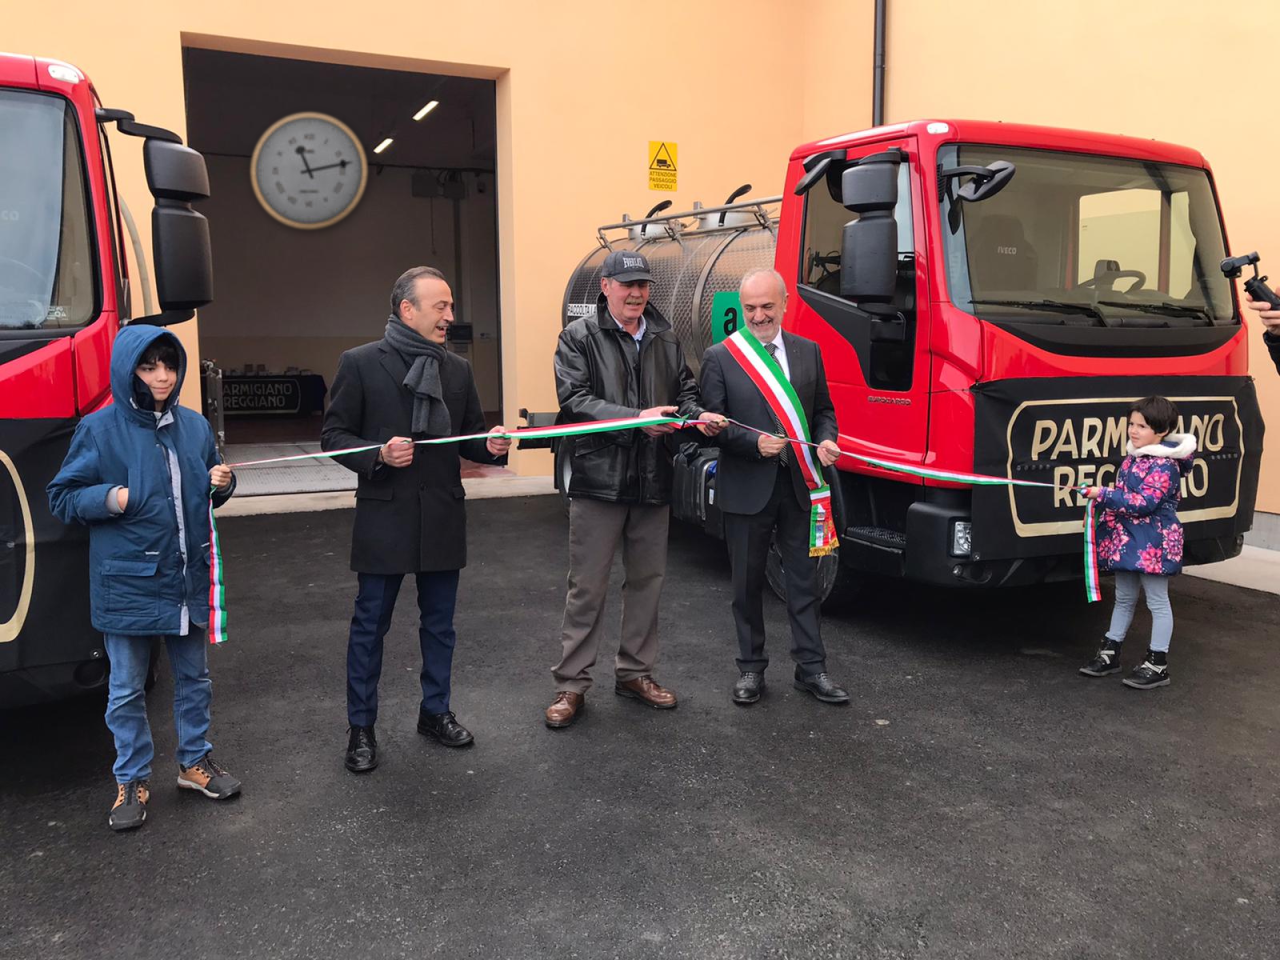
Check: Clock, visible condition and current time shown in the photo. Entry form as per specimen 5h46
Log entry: 11h13
